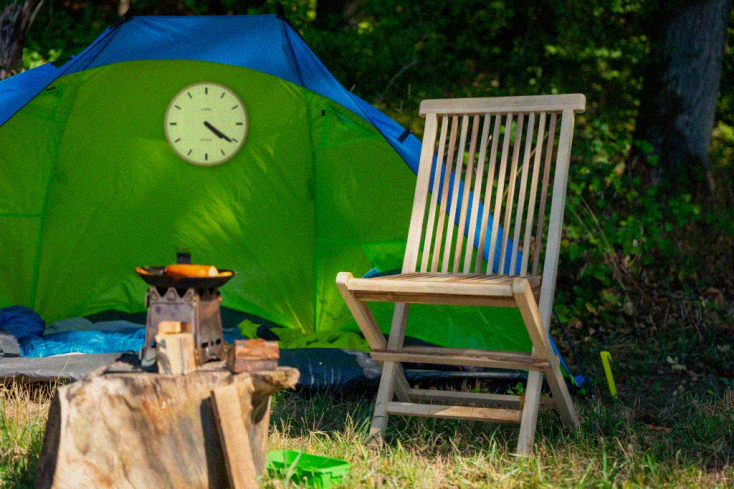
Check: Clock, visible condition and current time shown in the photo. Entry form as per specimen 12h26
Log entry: 4h21
